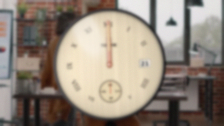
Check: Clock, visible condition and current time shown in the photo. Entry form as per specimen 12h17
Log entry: 12h00
